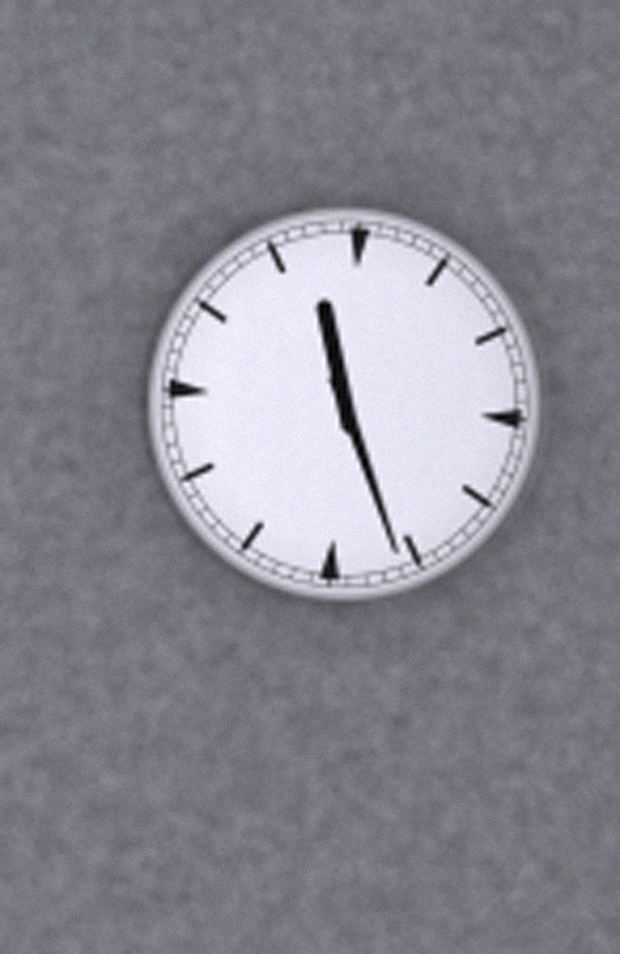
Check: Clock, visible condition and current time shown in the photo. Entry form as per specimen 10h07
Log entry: 11h26
